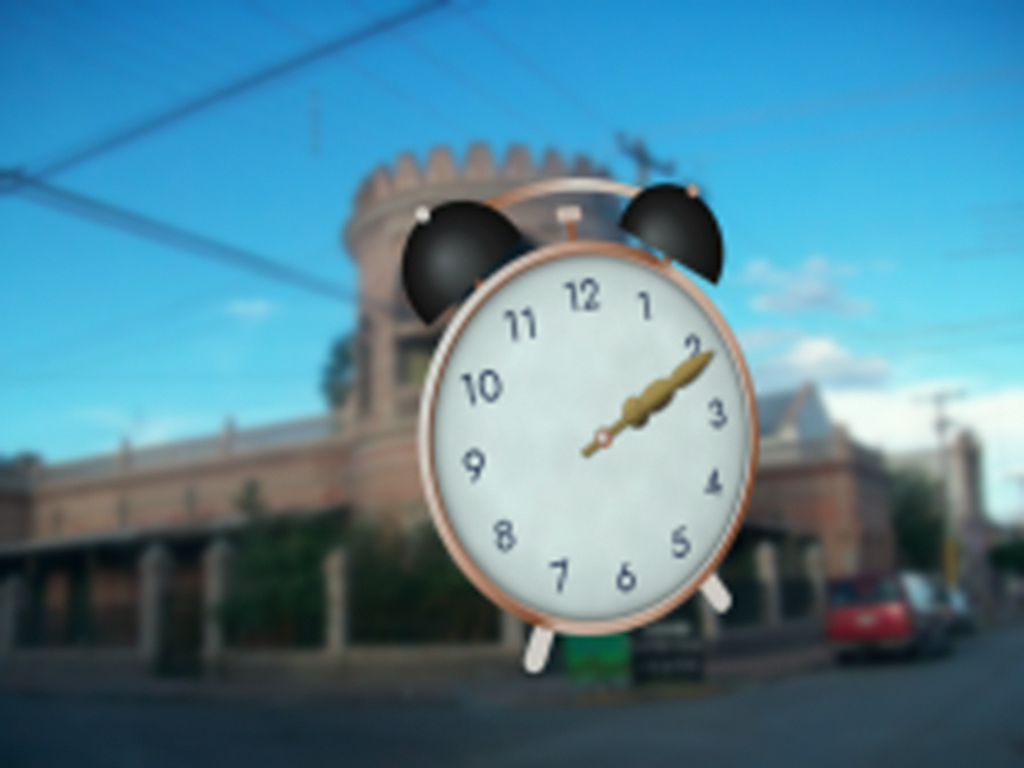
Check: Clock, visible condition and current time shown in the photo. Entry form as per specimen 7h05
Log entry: 2h11
